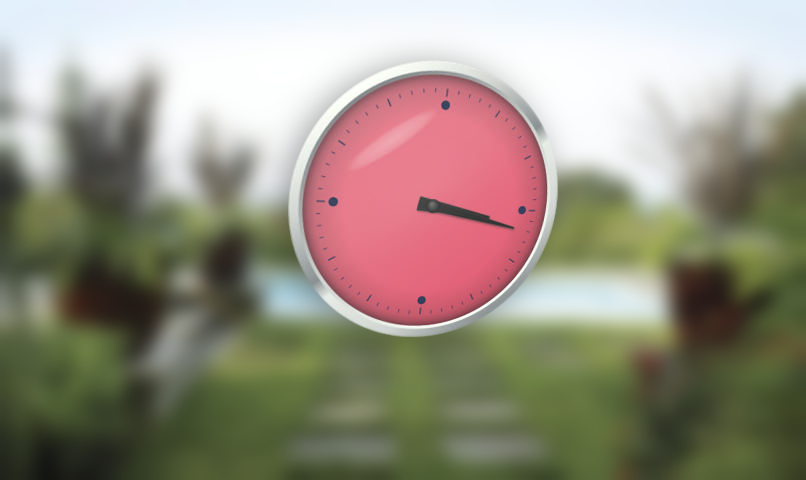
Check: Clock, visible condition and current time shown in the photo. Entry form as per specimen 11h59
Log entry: 3h17
